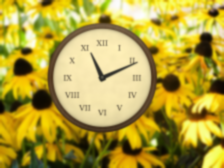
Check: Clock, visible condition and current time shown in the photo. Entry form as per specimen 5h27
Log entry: 11h11
